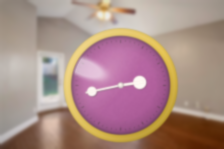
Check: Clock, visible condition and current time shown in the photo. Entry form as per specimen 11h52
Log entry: 2h43
